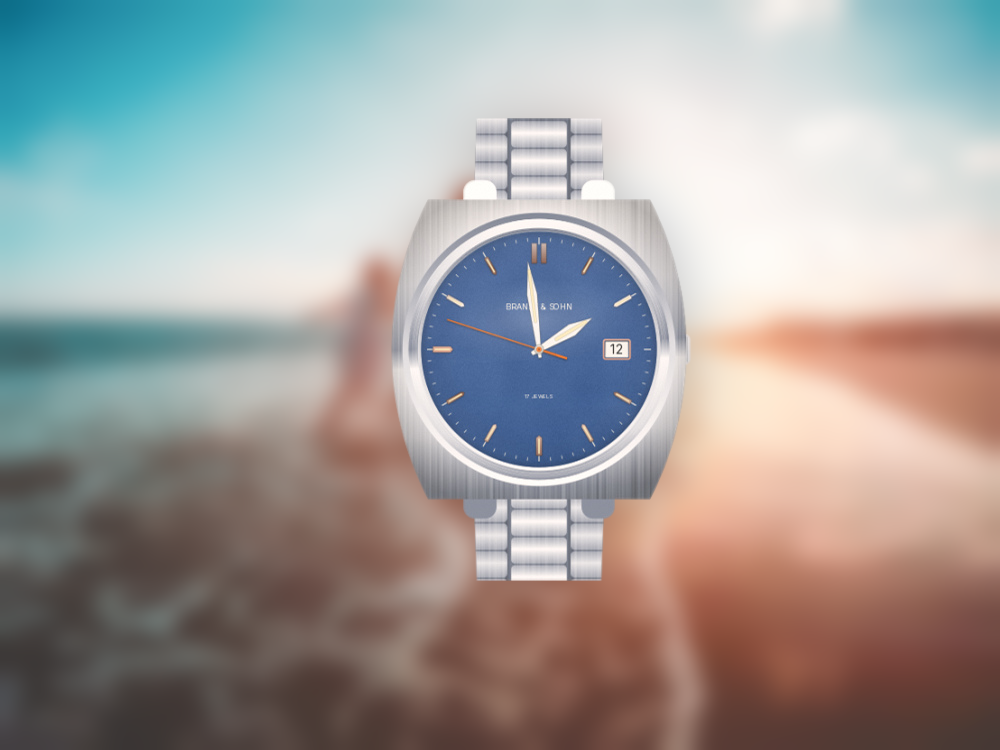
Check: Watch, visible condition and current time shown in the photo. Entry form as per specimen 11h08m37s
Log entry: 1h58m48s
